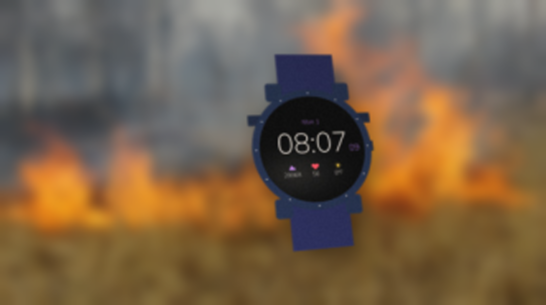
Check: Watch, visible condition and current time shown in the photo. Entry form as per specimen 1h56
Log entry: 8h07
